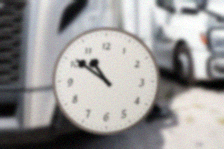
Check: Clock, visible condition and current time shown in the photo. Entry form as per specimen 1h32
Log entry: 10h51
